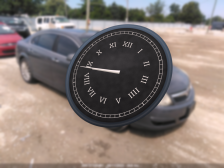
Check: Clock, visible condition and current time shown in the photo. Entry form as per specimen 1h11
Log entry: 8h44
